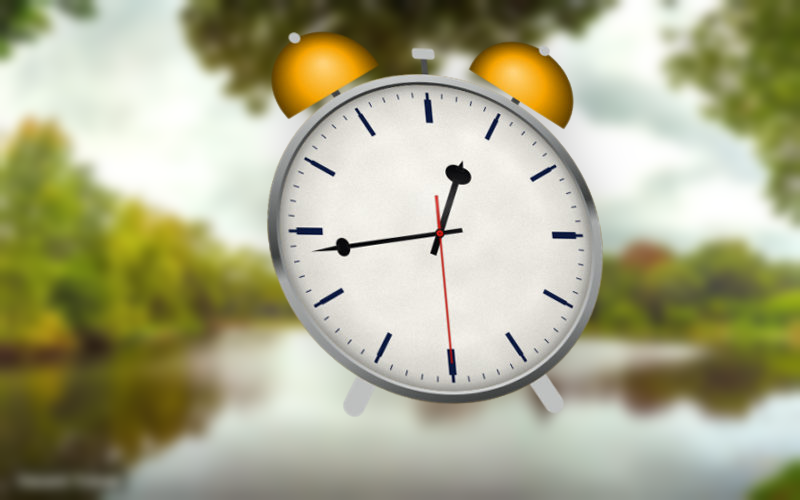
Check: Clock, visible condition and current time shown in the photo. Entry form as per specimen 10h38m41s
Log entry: 12h43m30s
